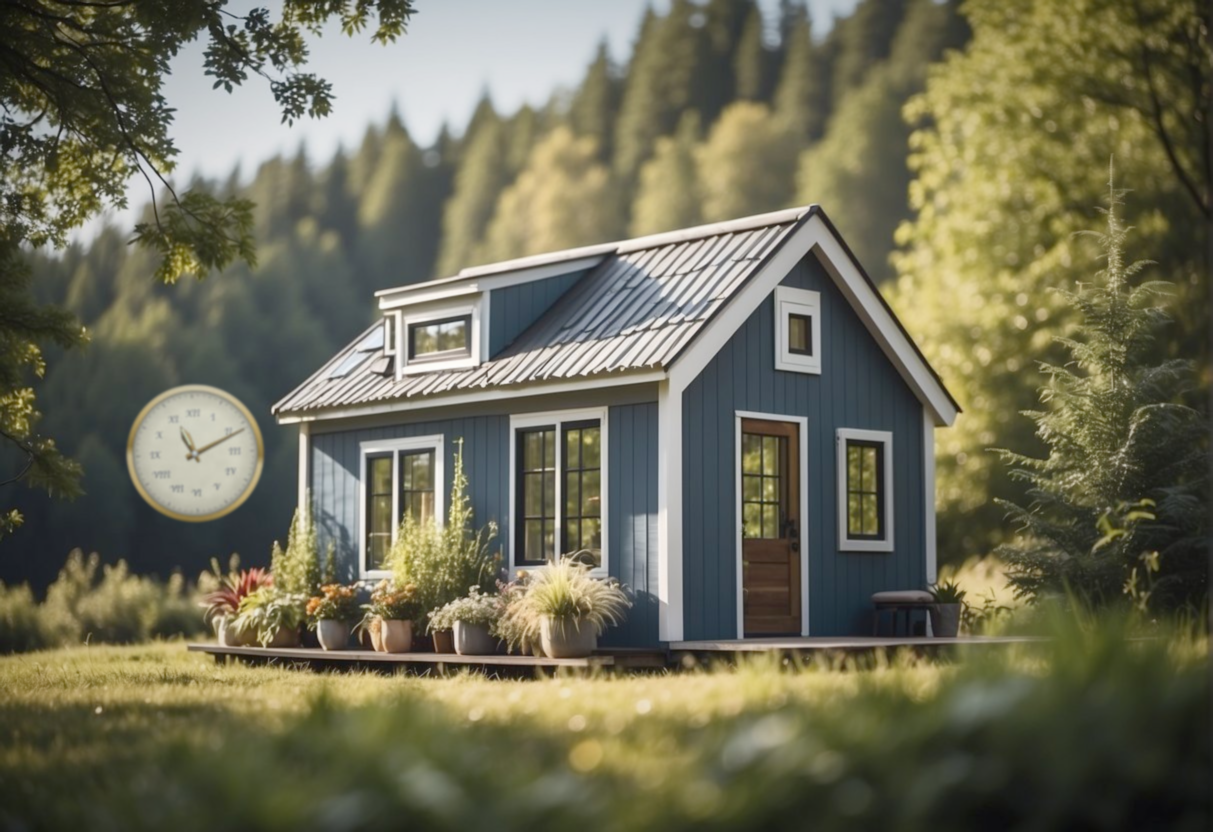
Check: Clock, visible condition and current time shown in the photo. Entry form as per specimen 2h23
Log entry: 11h11
